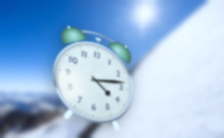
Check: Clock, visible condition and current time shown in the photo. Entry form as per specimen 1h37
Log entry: 4h13
